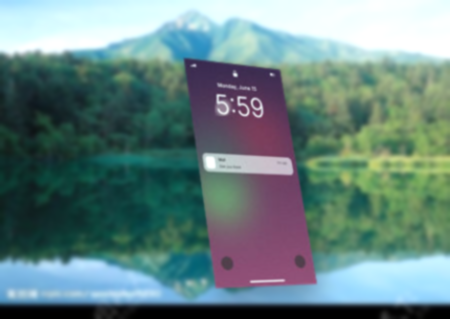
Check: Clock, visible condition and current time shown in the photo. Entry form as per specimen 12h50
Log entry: 5h59
